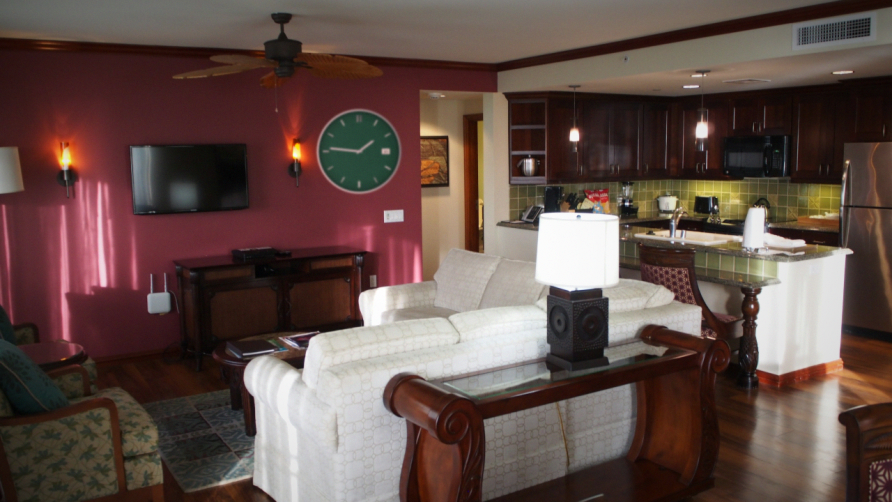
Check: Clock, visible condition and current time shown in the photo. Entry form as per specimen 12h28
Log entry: 1h46
